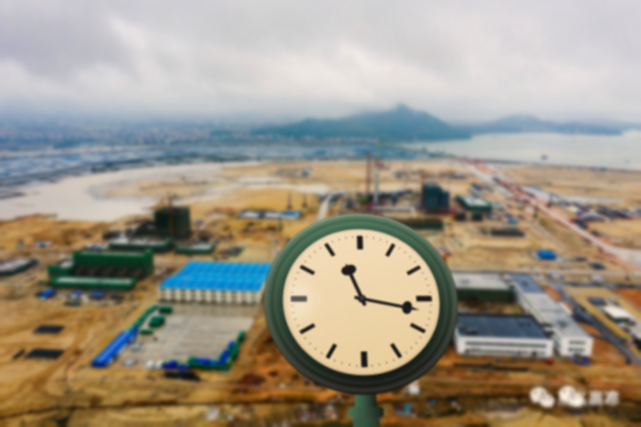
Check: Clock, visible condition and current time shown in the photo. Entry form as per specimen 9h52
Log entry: 11h17
